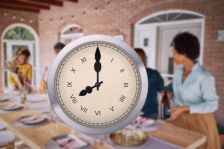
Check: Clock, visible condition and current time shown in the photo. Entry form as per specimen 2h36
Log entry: 8h00
